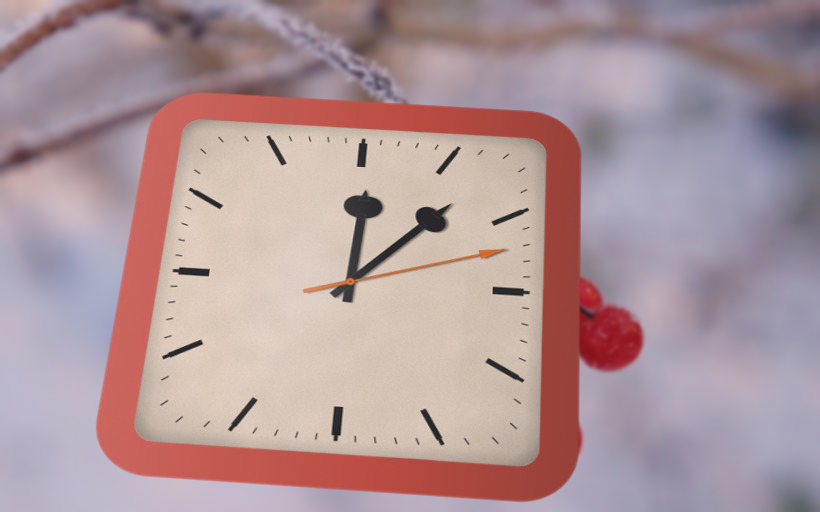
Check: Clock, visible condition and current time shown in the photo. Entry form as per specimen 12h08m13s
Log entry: 12h07m12s
